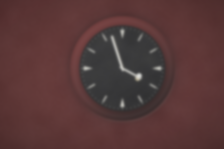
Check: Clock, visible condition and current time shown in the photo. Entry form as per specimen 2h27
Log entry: 3h57
